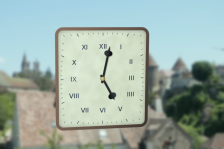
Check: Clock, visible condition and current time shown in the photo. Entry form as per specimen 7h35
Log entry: 5h02
